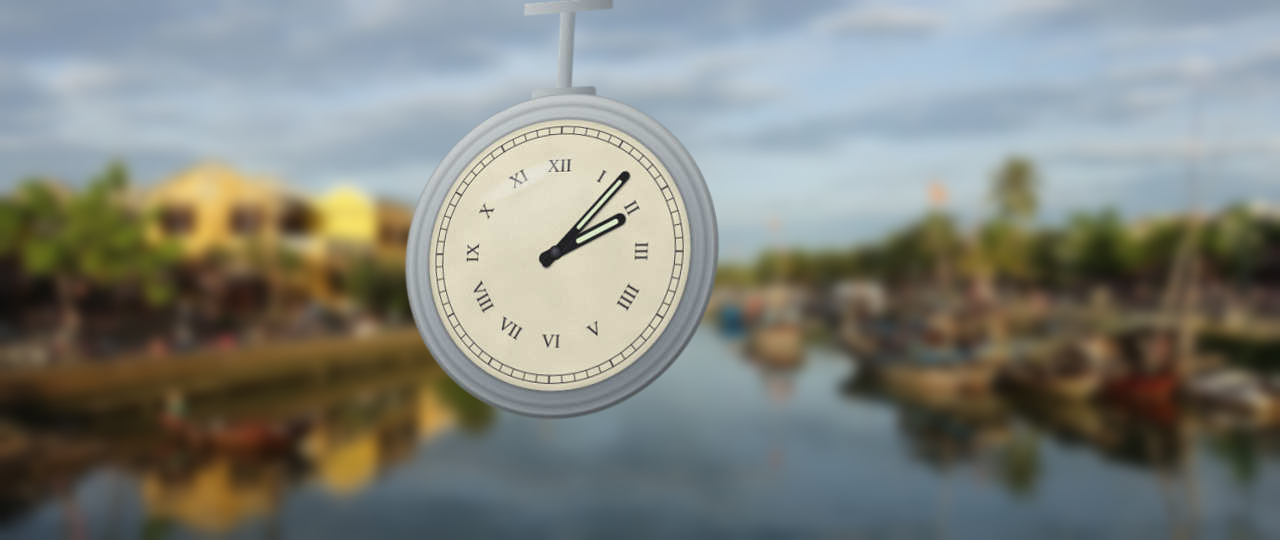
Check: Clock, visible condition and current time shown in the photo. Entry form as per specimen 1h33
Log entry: 2h07
